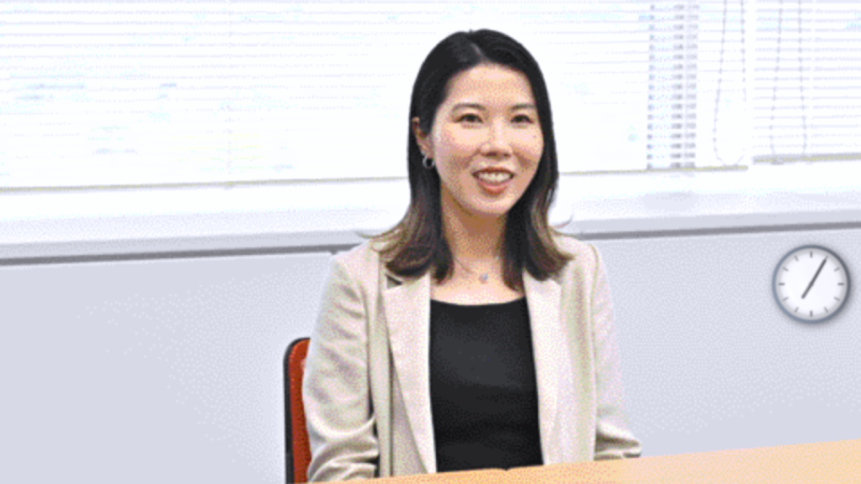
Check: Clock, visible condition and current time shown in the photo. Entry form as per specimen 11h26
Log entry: 7h05
